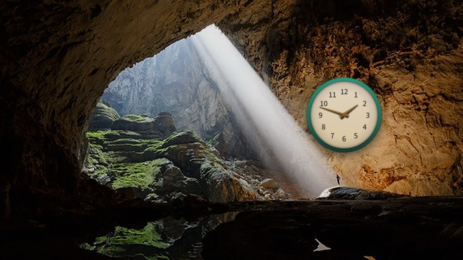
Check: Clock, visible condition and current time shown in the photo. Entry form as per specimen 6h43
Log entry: 1h48
